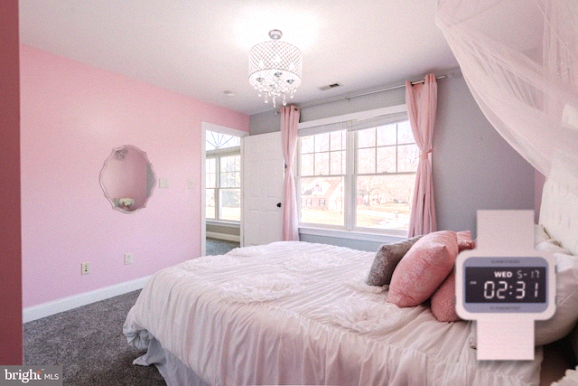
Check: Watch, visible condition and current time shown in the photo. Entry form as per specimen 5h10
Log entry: 2h31
